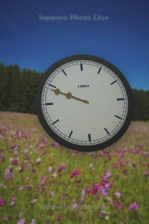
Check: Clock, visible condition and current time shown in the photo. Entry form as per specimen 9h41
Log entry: 9h49
